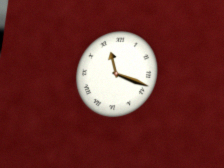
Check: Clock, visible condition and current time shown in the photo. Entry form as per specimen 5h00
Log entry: 11h18
